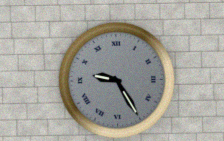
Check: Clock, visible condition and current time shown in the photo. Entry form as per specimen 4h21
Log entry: 9h25
